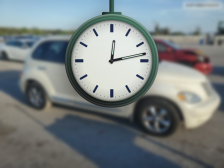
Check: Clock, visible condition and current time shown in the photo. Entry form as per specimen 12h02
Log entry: 12h13
